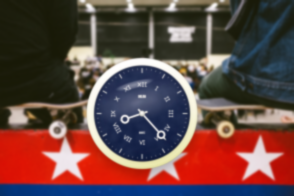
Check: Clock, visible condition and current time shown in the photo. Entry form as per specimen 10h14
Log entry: 8h23
